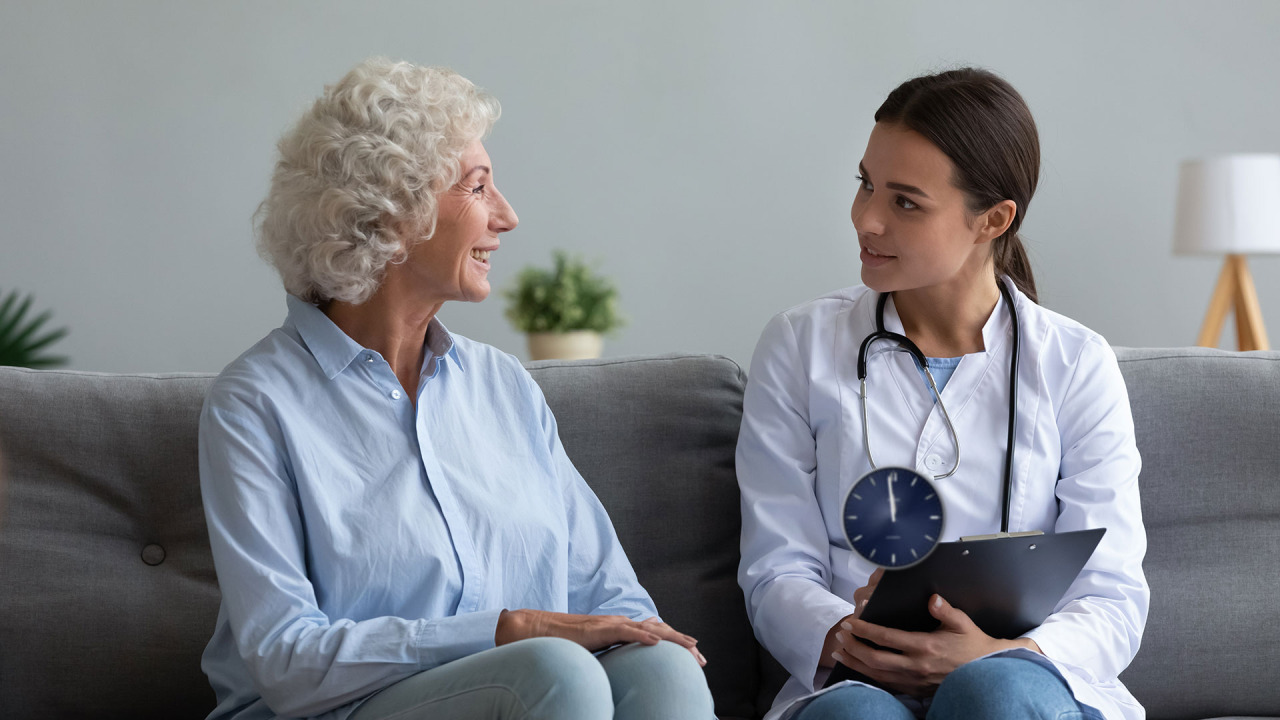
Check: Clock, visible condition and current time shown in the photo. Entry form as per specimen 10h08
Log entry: 11h59
